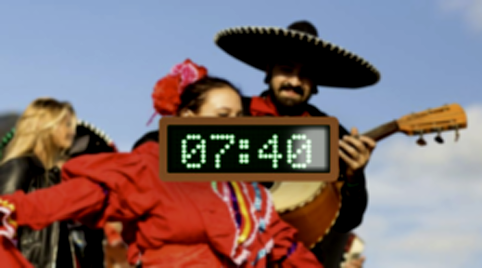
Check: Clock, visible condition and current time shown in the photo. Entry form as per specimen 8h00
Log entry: 7h40
